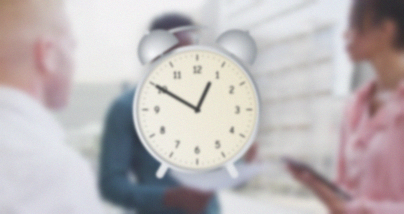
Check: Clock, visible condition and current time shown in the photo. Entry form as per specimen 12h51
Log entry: 12h50
